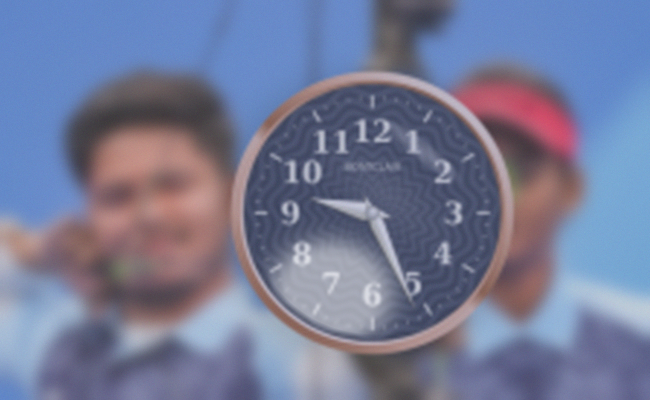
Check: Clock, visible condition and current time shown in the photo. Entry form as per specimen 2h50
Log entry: 9h26
